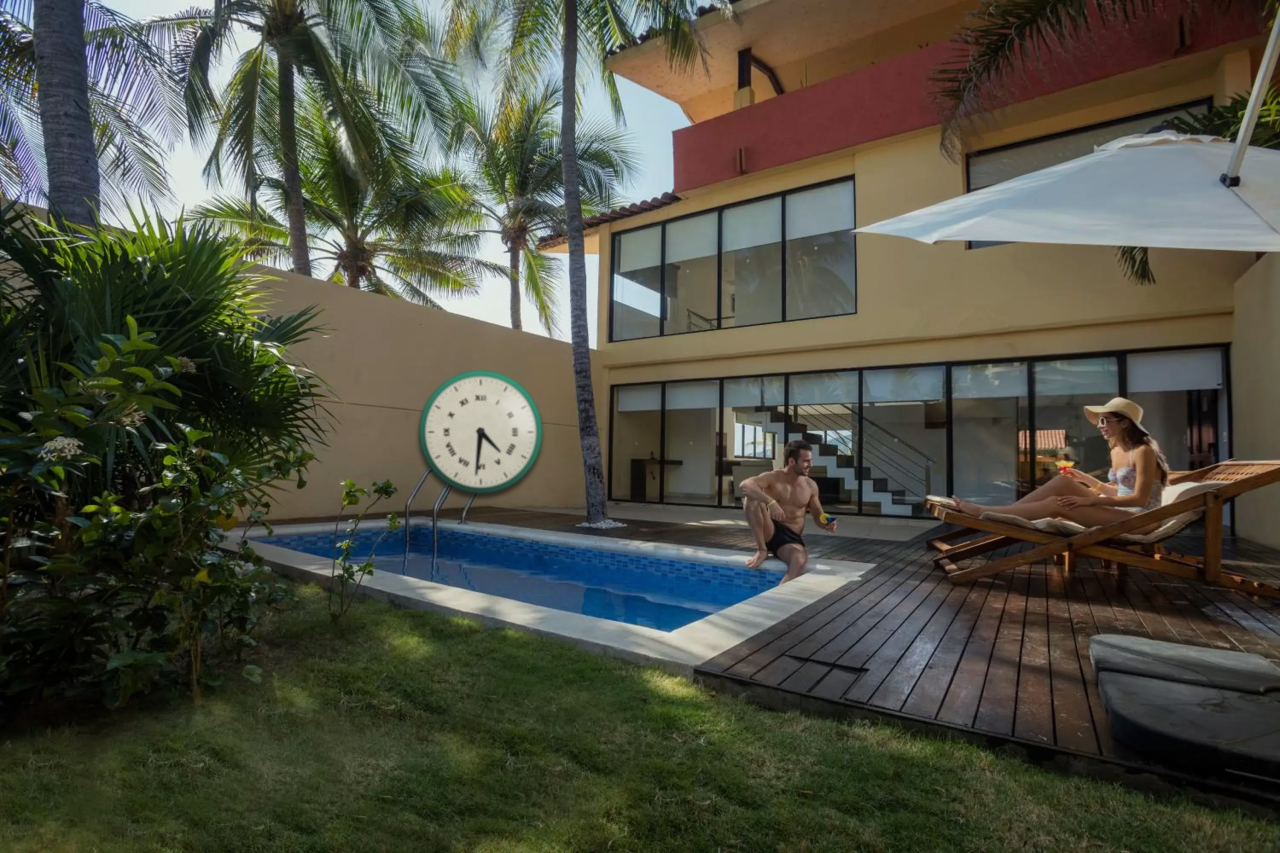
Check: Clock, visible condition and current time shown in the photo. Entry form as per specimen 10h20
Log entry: 4h31
